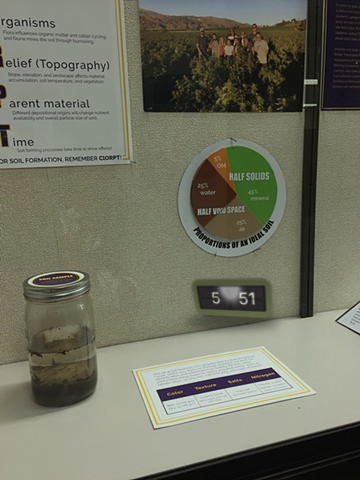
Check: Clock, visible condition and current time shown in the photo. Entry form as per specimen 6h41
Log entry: 5h51
